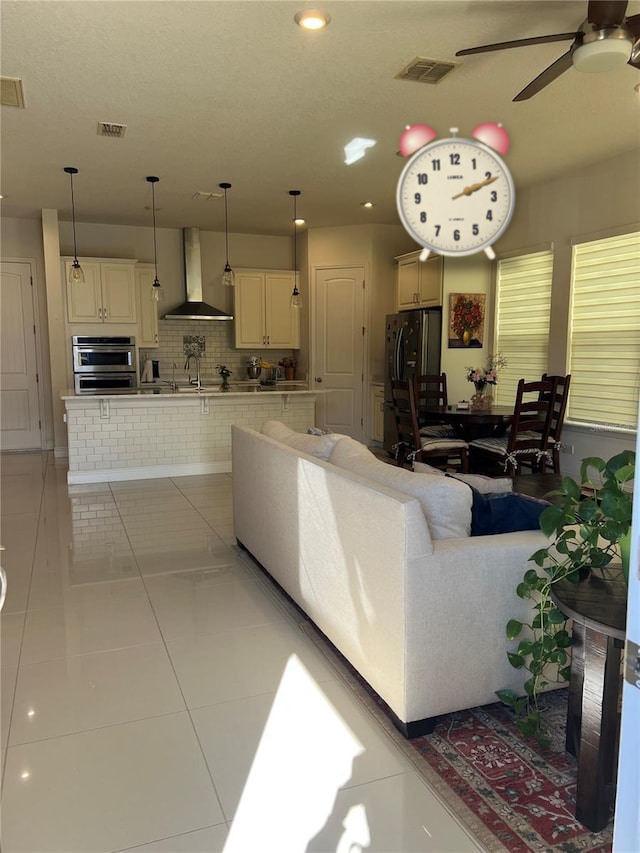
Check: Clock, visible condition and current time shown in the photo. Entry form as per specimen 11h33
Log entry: 2h11
